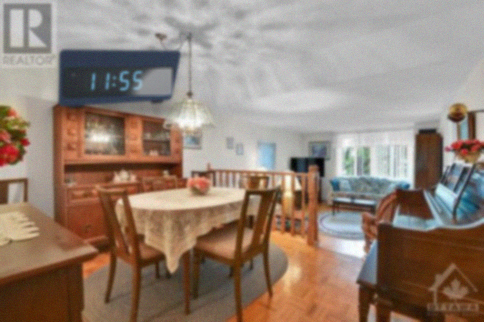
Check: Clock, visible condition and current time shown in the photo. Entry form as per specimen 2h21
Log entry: 11h55
